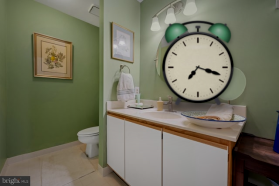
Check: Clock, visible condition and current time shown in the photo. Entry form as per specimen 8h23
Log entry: 7h18
